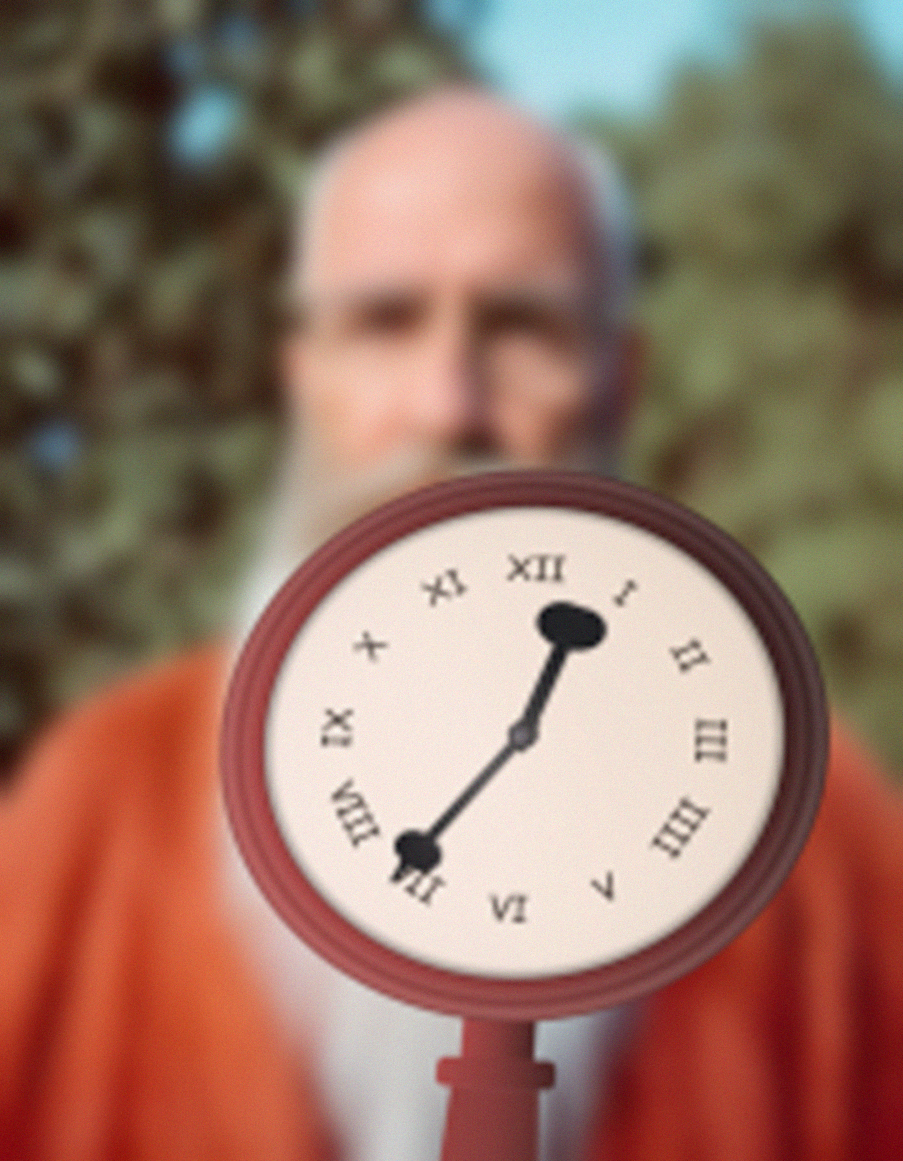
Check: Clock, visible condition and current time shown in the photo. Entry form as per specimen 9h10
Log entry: 12h36
